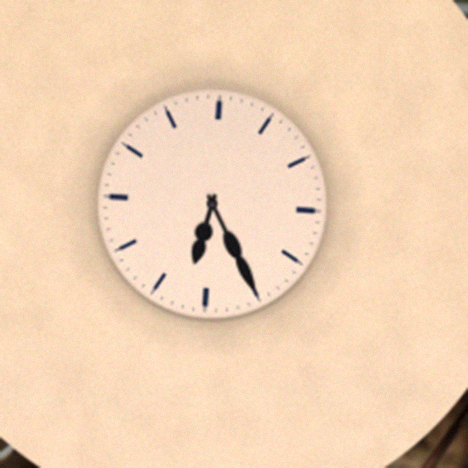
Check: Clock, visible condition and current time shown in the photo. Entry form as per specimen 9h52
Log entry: 6h25
